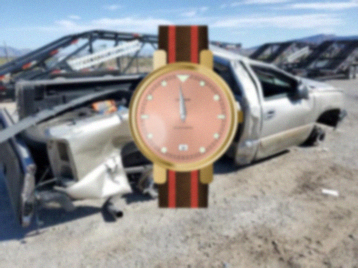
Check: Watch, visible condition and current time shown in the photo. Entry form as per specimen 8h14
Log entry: 11h59
